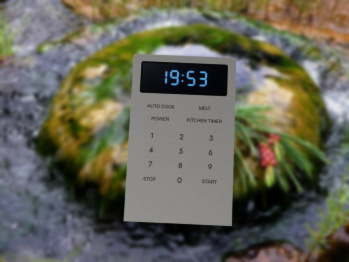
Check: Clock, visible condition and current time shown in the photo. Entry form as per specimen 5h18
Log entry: 19h53
